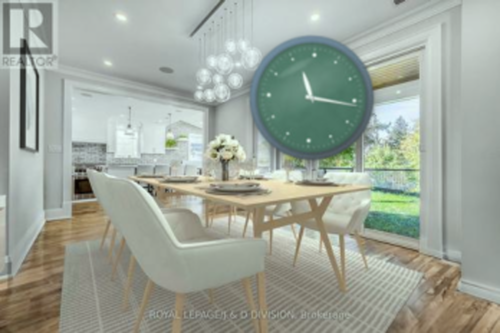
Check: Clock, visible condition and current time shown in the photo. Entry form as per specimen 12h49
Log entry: 11h16
